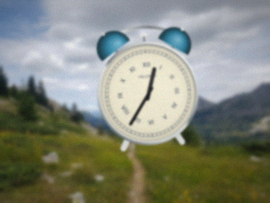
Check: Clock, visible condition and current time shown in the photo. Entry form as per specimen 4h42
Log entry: 12h36
